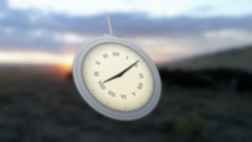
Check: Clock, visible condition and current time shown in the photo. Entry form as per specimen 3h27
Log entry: 8h09
